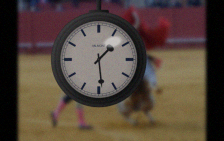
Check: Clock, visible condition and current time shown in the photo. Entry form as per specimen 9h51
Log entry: 1h29
